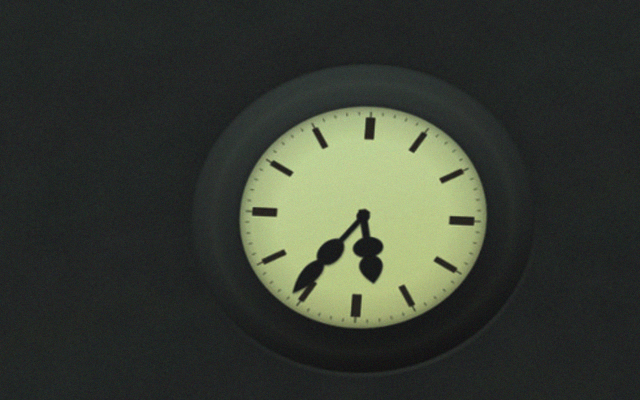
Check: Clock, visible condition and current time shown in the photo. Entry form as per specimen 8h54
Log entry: 5h36
